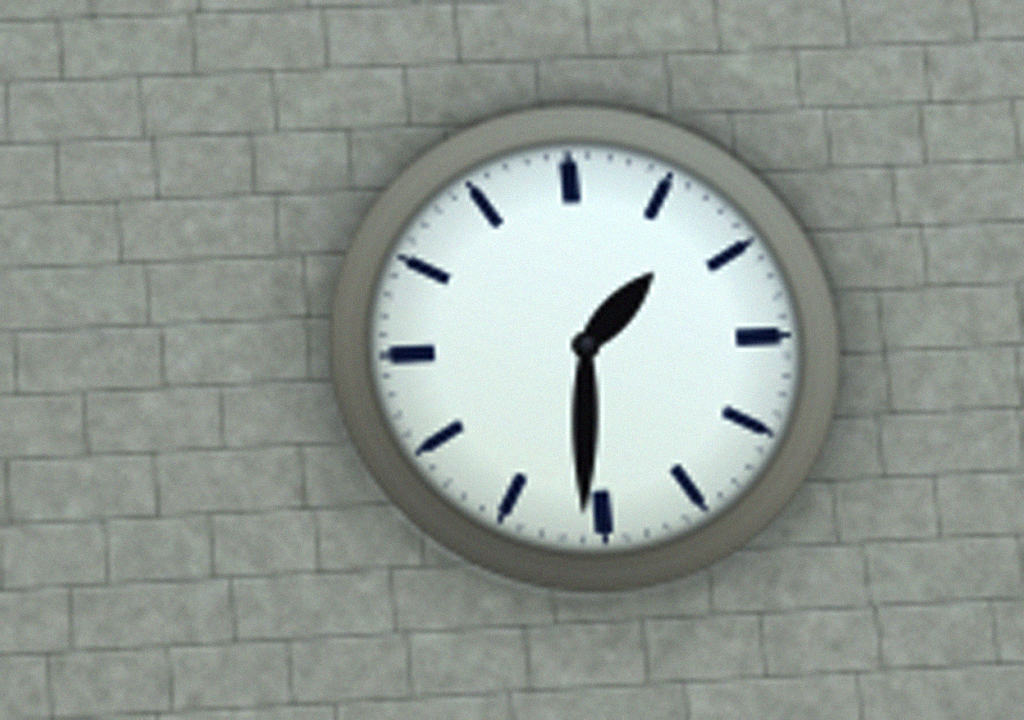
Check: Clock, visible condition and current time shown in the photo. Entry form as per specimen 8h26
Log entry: 1h31
